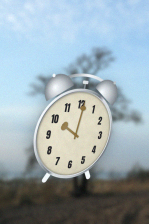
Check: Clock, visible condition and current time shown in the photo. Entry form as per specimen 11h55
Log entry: 10h01
